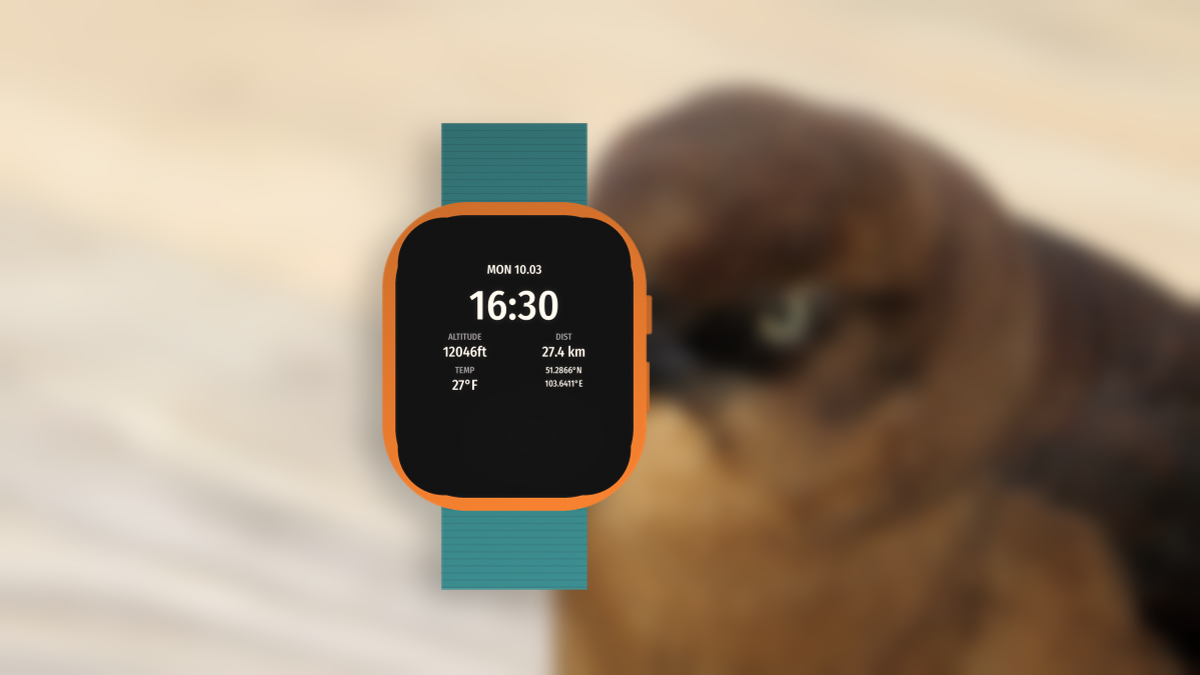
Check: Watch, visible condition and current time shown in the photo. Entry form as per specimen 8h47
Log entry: 16h30
